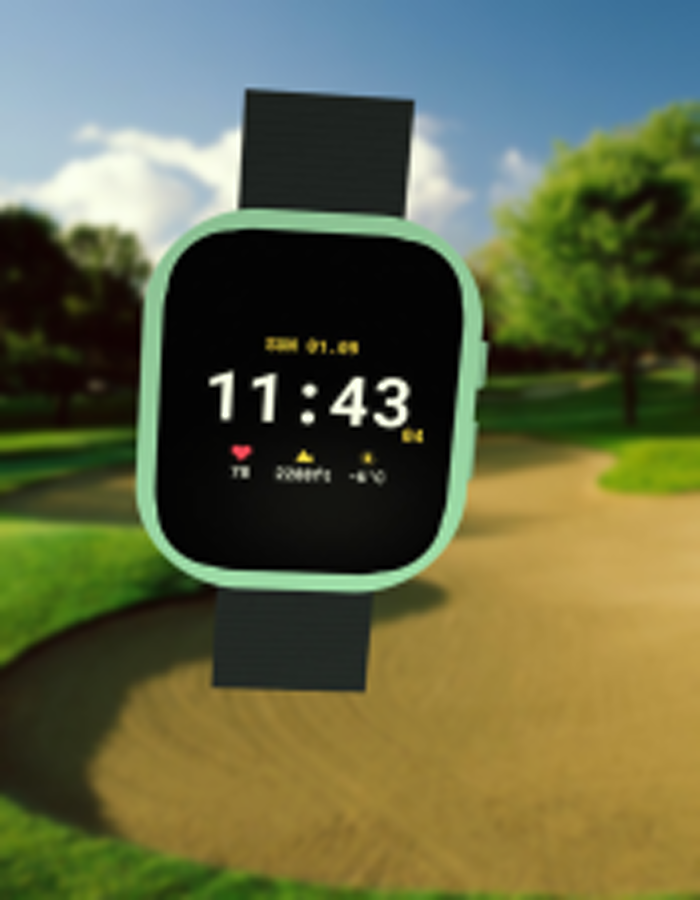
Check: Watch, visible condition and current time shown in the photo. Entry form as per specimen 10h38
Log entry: 11h43
